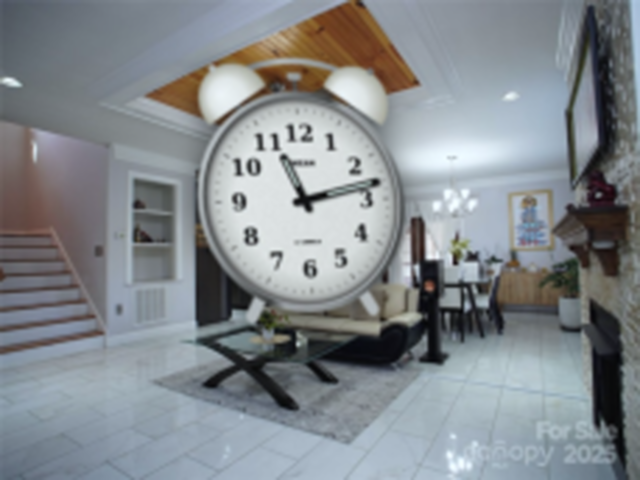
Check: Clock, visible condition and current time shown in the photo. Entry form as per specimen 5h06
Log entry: 11h13
